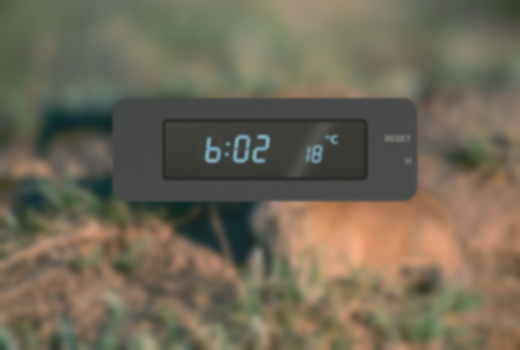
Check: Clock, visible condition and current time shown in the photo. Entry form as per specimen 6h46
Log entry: 6h02
